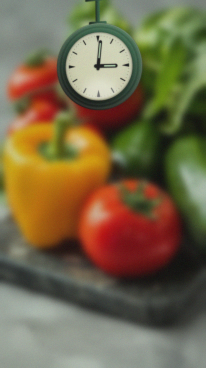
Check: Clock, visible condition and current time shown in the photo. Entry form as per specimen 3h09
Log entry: 3h01
